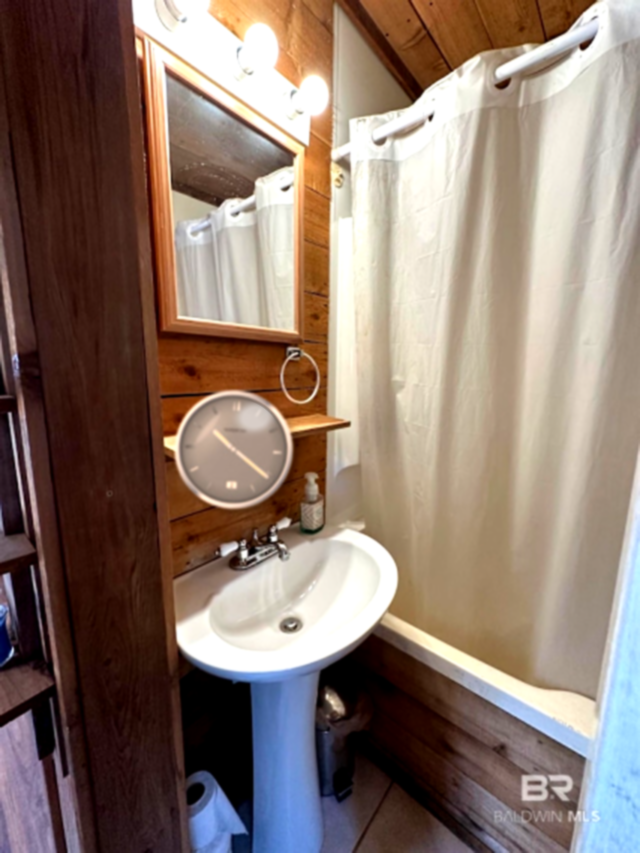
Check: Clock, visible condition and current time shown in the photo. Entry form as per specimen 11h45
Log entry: 10h21
